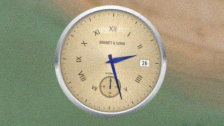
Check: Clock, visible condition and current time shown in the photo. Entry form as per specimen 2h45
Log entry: 2h27
